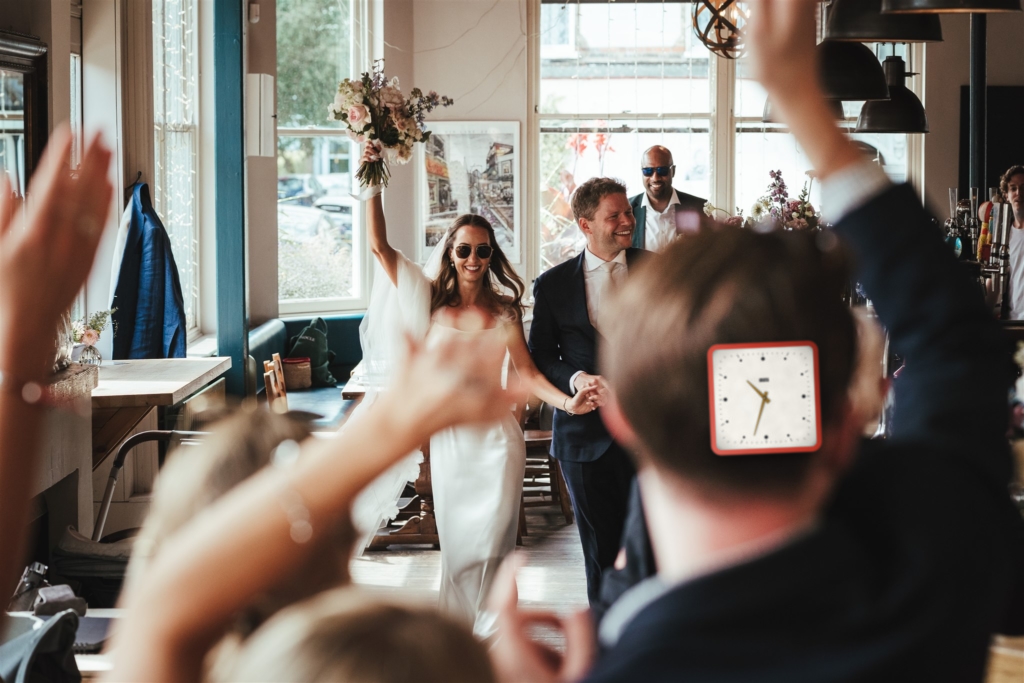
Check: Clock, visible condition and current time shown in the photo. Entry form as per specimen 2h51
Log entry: 10h33
